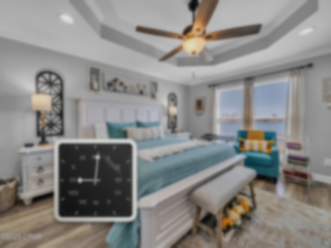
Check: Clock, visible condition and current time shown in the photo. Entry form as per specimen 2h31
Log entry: 9h01
